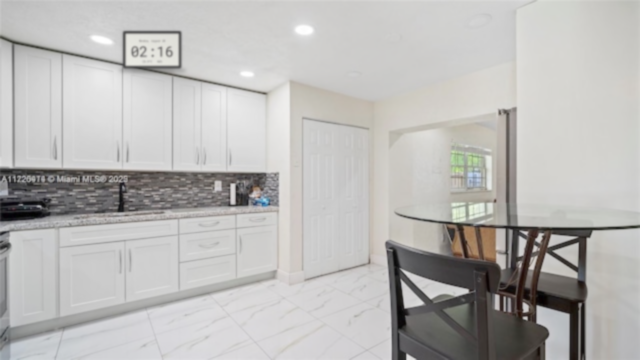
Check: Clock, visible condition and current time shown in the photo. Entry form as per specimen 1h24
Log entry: 2h16
